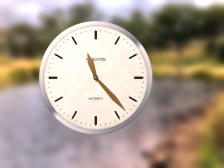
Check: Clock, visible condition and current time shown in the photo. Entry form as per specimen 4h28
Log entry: 11h23
